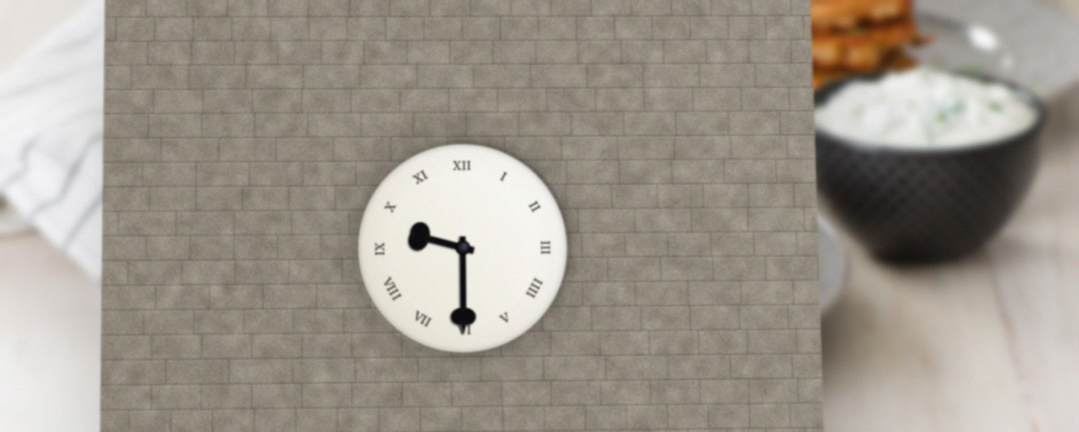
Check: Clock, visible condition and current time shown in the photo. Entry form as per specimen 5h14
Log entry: 9h30
